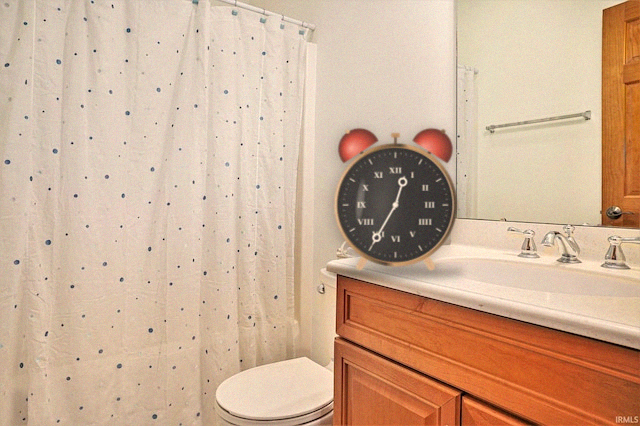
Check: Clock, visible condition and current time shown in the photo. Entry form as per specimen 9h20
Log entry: 12h35
